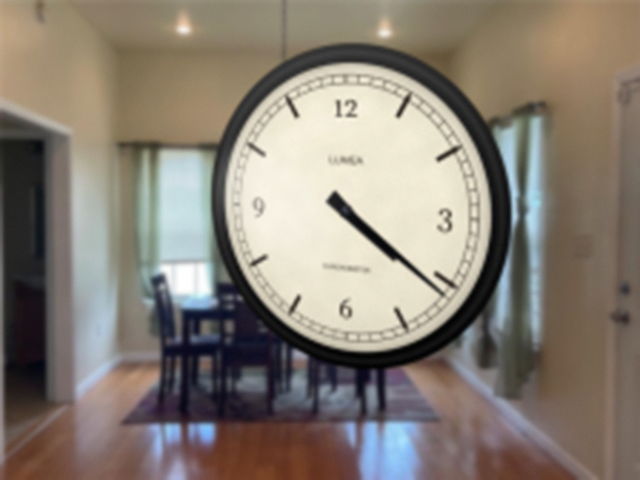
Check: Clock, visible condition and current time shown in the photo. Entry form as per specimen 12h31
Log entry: 4h21
